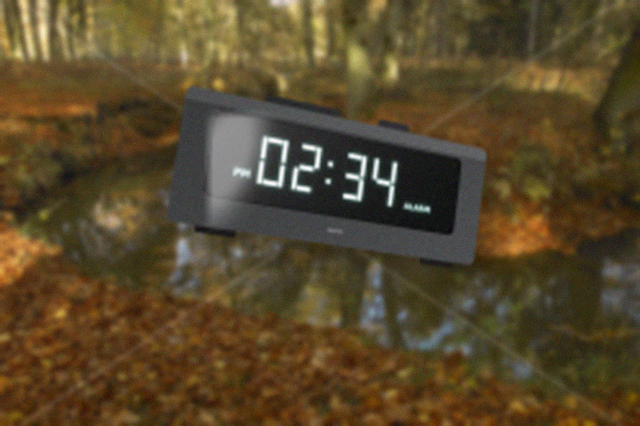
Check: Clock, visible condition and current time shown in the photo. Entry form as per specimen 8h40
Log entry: 2h34
